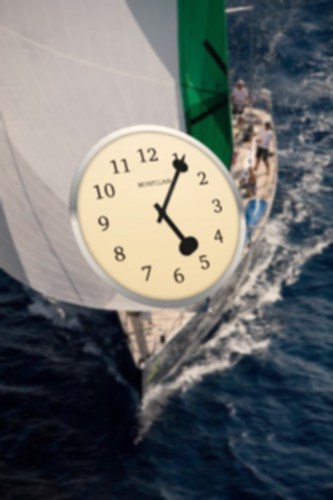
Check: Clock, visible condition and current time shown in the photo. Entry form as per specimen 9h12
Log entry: 5h06
